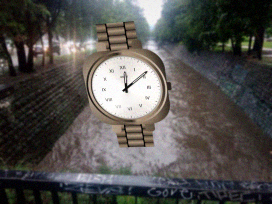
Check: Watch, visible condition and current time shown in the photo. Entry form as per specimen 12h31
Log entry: 12h09
